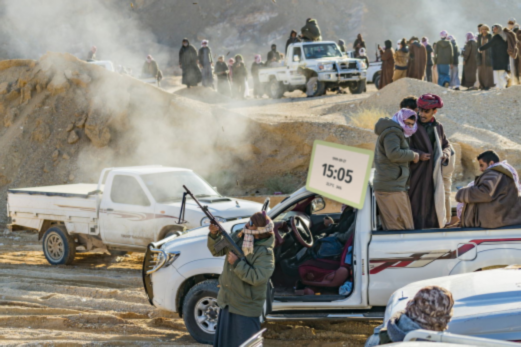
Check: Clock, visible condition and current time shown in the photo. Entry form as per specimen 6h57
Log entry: 15h05
